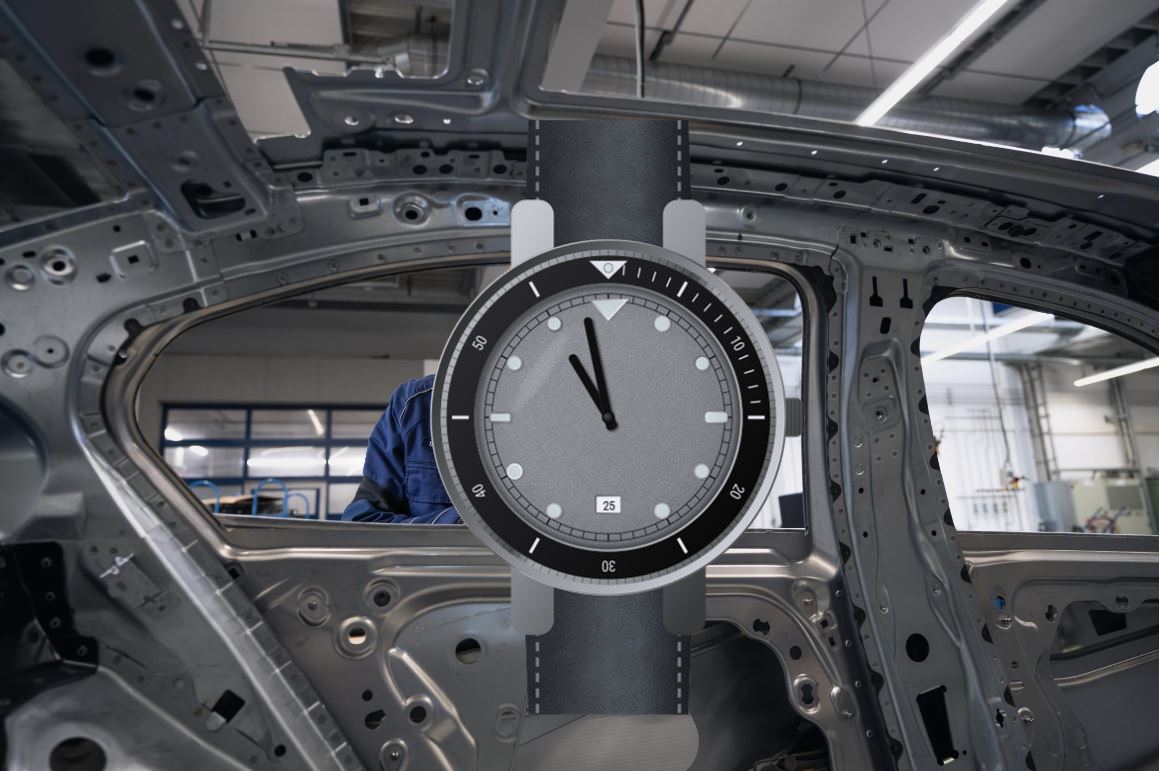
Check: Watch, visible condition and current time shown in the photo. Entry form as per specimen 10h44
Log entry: 10h58
